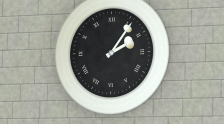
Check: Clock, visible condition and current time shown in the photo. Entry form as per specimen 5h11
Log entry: 2h06
